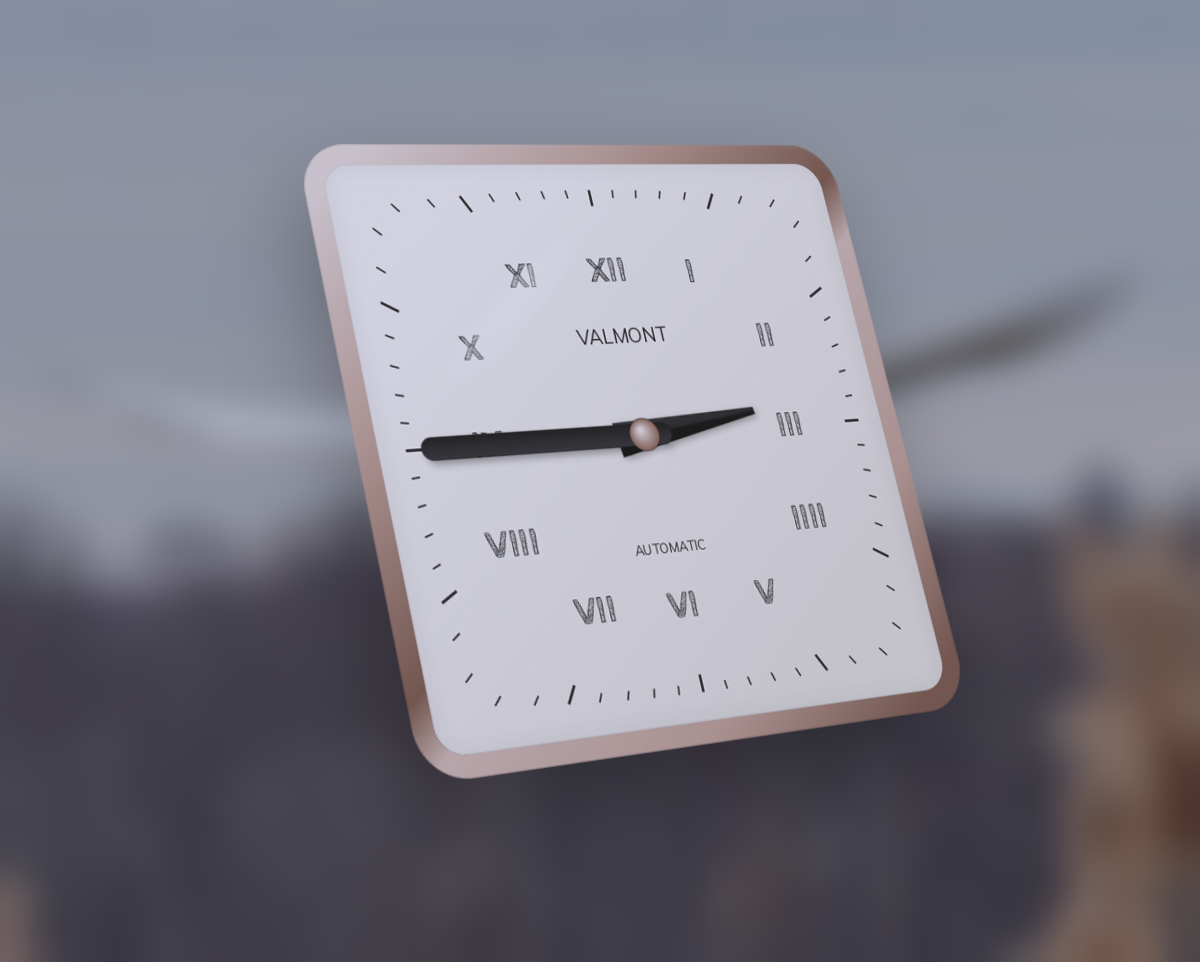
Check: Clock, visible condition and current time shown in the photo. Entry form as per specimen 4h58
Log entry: 2h45
